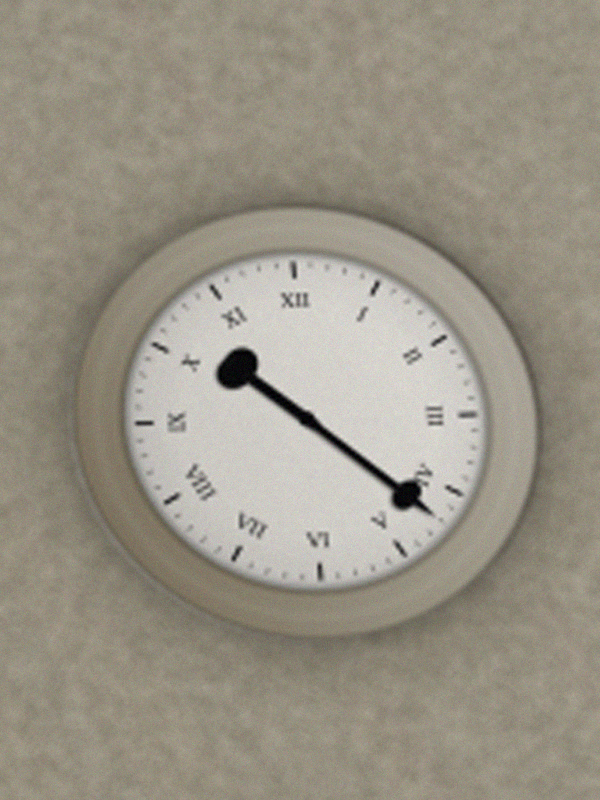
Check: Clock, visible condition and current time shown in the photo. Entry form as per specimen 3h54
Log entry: 10h22
